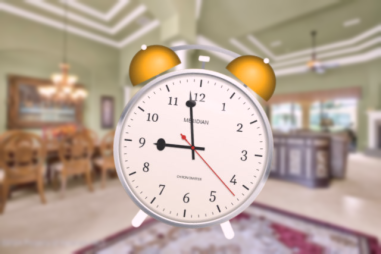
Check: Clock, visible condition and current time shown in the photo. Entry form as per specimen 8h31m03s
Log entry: 8h58m22s
